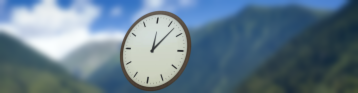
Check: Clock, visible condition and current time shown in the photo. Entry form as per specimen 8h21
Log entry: 12h07
